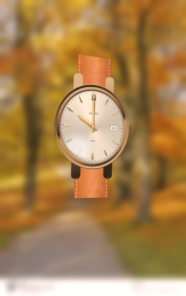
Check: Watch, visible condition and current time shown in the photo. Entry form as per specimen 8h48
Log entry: 10h00
